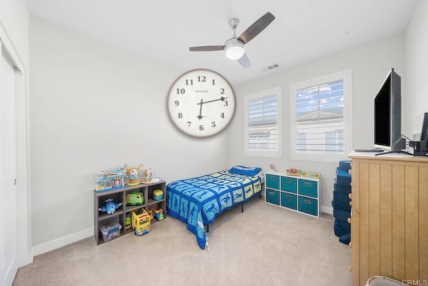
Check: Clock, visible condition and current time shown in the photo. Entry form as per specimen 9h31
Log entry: 6h13
